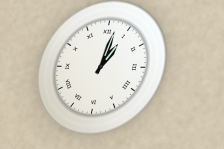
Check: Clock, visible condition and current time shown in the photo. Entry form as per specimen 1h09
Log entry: 1h02
